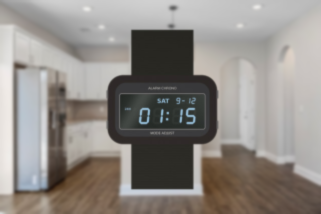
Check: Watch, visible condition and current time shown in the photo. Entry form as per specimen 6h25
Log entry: 1h15
